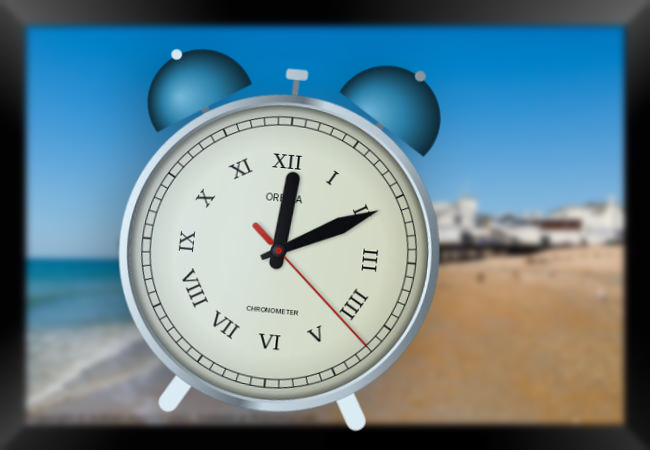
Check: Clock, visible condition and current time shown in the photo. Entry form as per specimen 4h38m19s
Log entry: 12h10m22s
